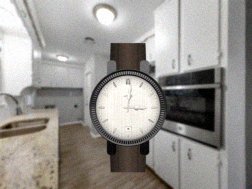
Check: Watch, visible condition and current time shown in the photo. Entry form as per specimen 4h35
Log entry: 3h01
